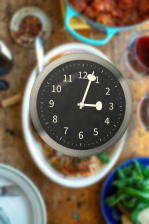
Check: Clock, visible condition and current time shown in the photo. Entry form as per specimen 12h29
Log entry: 3h03
